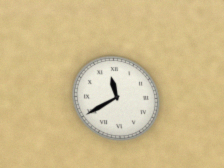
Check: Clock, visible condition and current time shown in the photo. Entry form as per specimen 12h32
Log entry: 11h40
